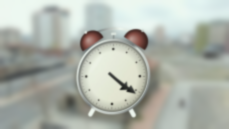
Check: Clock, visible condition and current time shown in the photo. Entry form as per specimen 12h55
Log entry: 4h21
